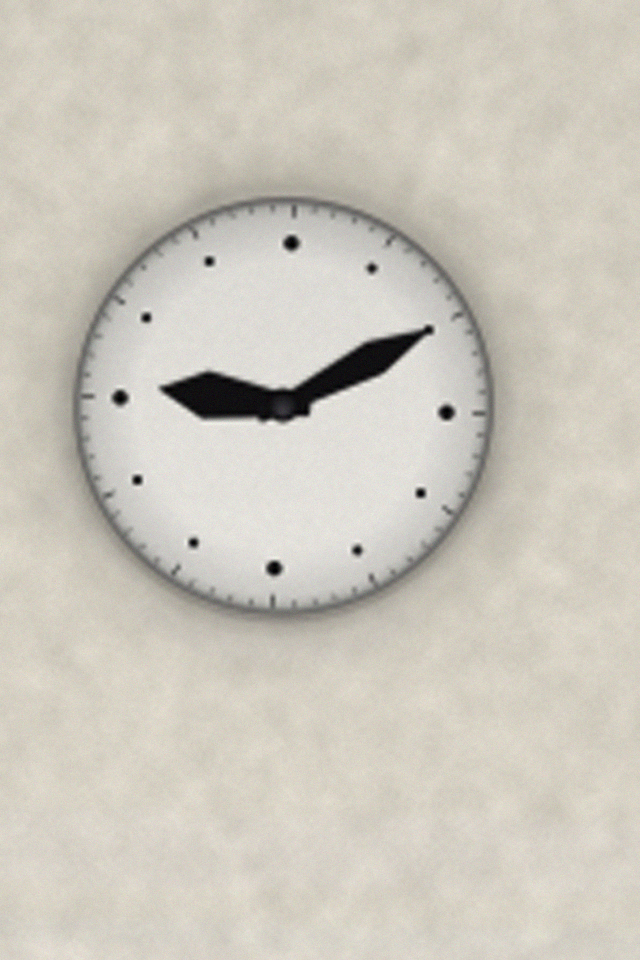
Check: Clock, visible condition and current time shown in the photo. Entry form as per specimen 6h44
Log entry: 9h10
